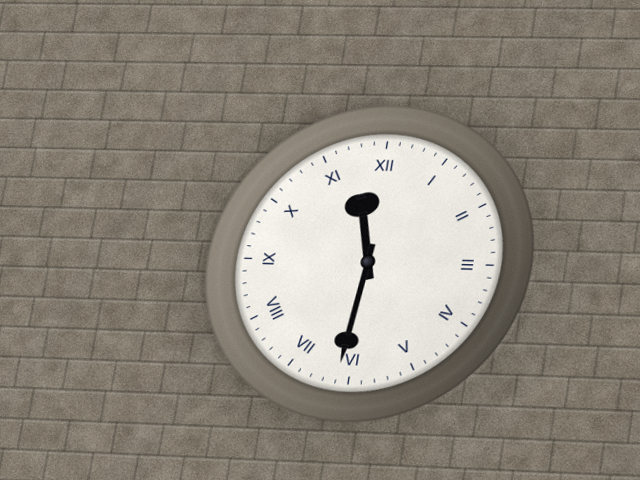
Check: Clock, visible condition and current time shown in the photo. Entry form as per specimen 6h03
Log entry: 11h31
